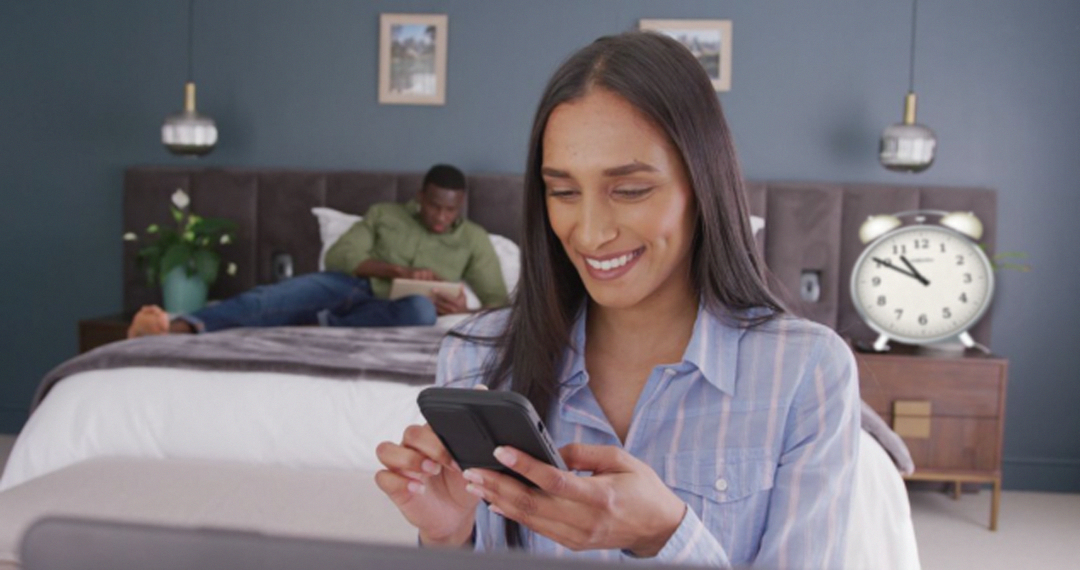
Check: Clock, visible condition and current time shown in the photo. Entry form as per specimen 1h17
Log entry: 10h50
